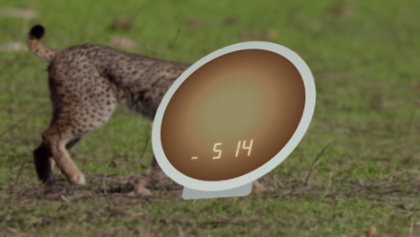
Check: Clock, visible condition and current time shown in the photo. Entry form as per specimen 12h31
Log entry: 5h14
